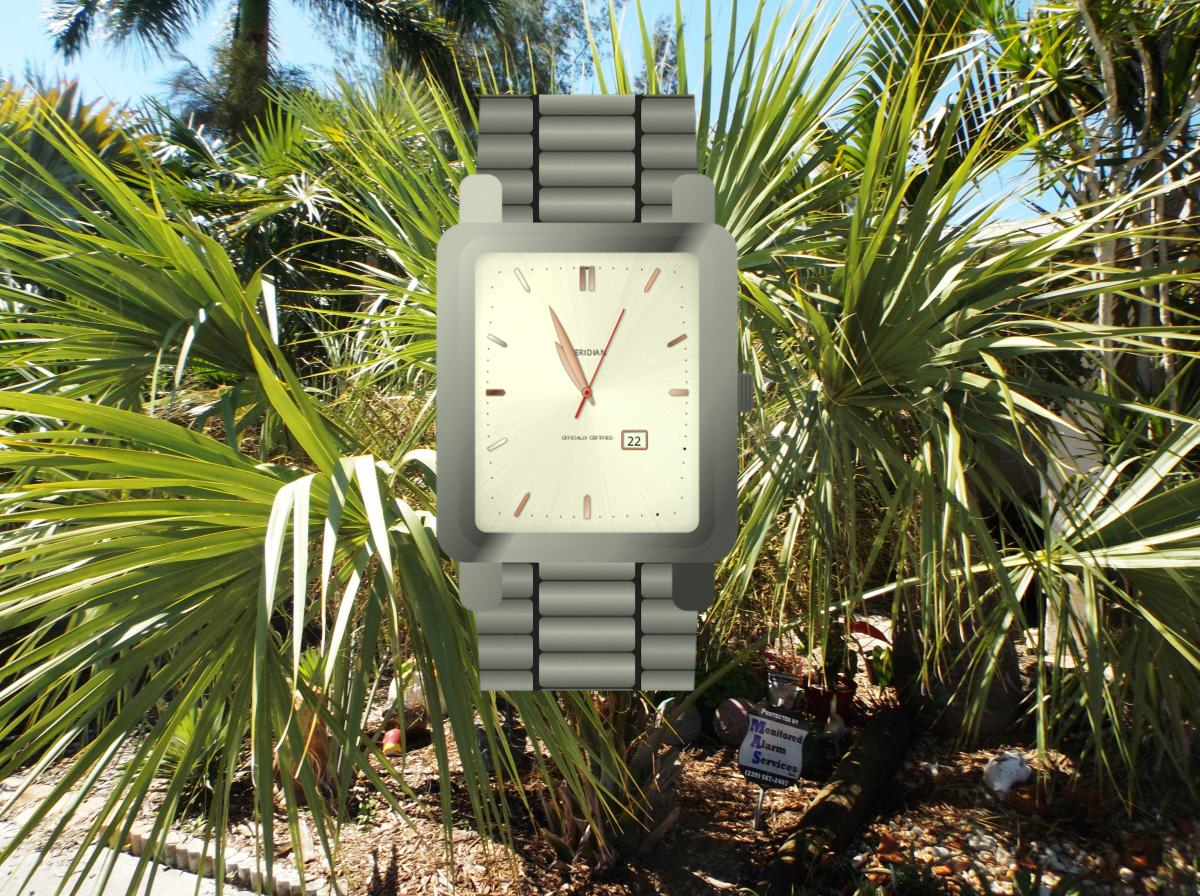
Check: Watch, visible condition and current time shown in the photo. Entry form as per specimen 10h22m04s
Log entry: 10h56m04s
